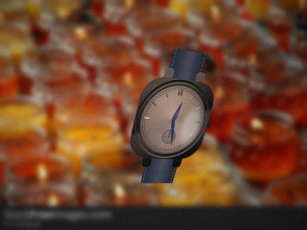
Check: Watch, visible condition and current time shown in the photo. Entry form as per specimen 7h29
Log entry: 12h28
